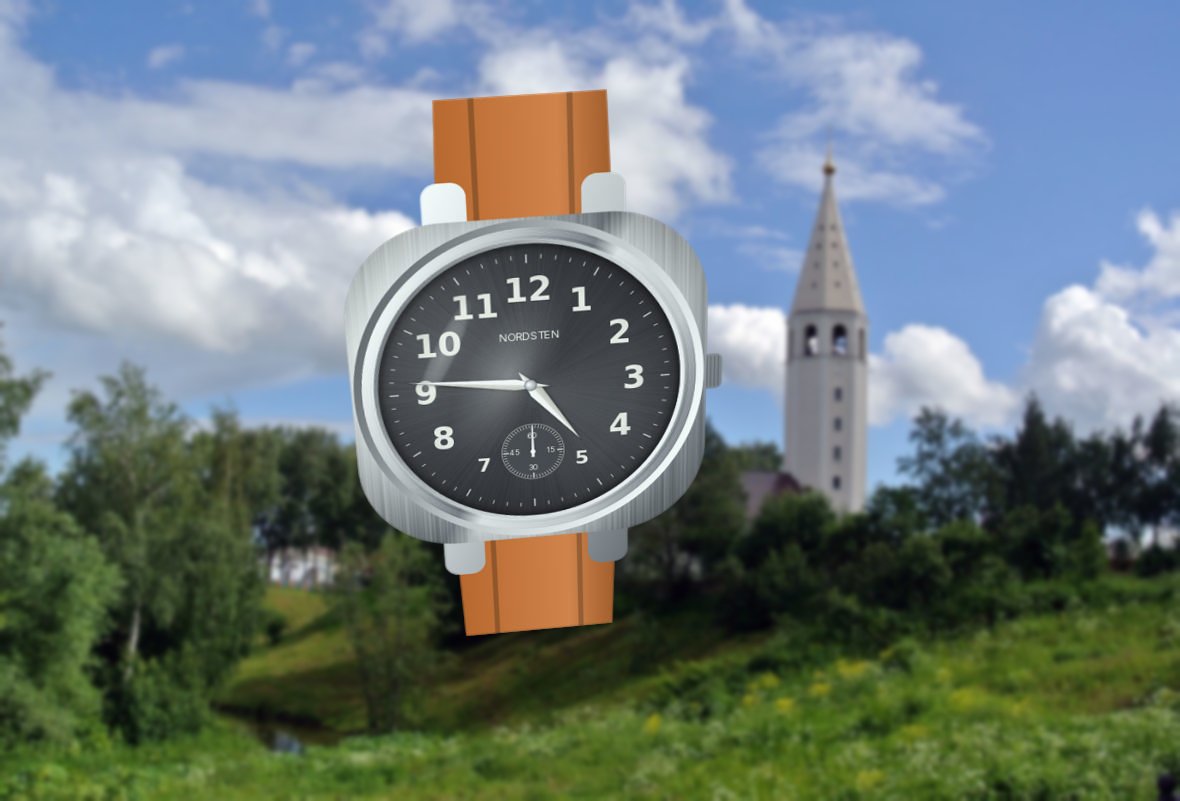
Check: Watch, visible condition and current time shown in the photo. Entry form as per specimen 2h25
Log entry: 4h46
